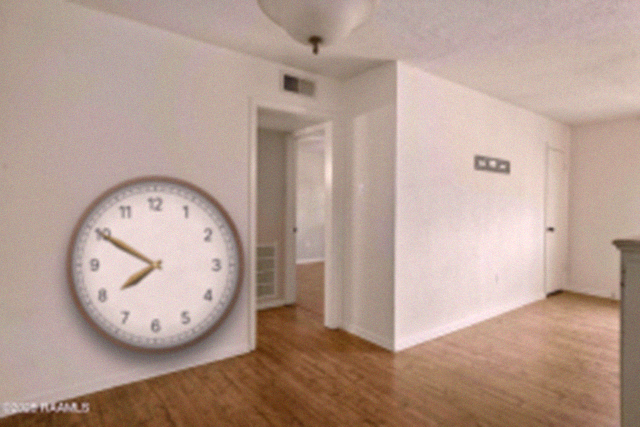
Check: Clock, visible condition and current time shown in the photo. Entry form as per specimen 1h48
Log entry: 7h50
